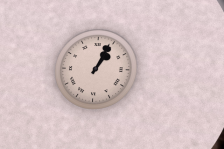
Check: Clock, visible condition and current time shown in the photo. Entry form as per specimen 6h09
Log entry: 1h04
